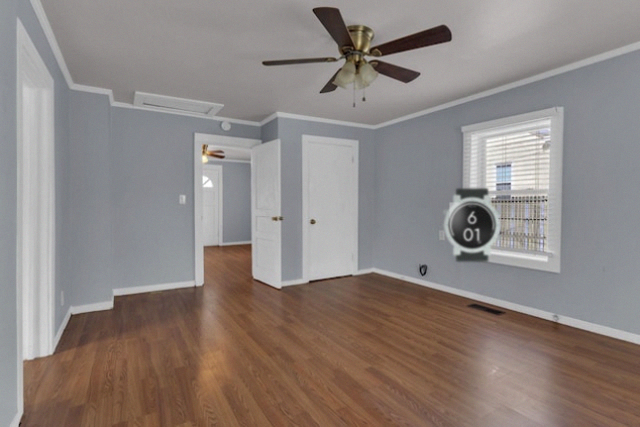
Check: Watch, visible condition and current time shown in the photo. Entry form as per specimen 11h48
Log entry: 6h01
